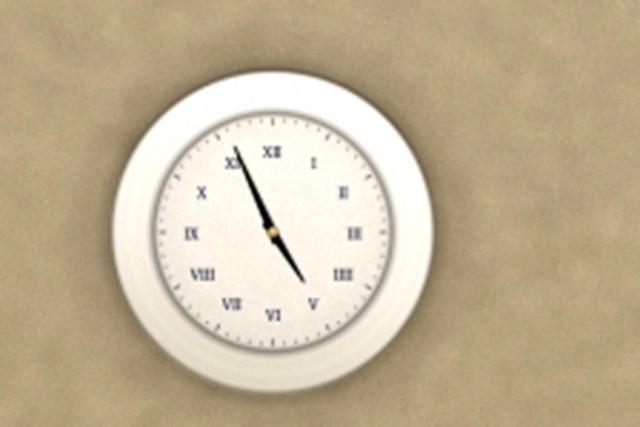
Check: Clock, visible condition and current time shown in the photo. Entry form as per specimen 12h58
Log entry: 4h56
